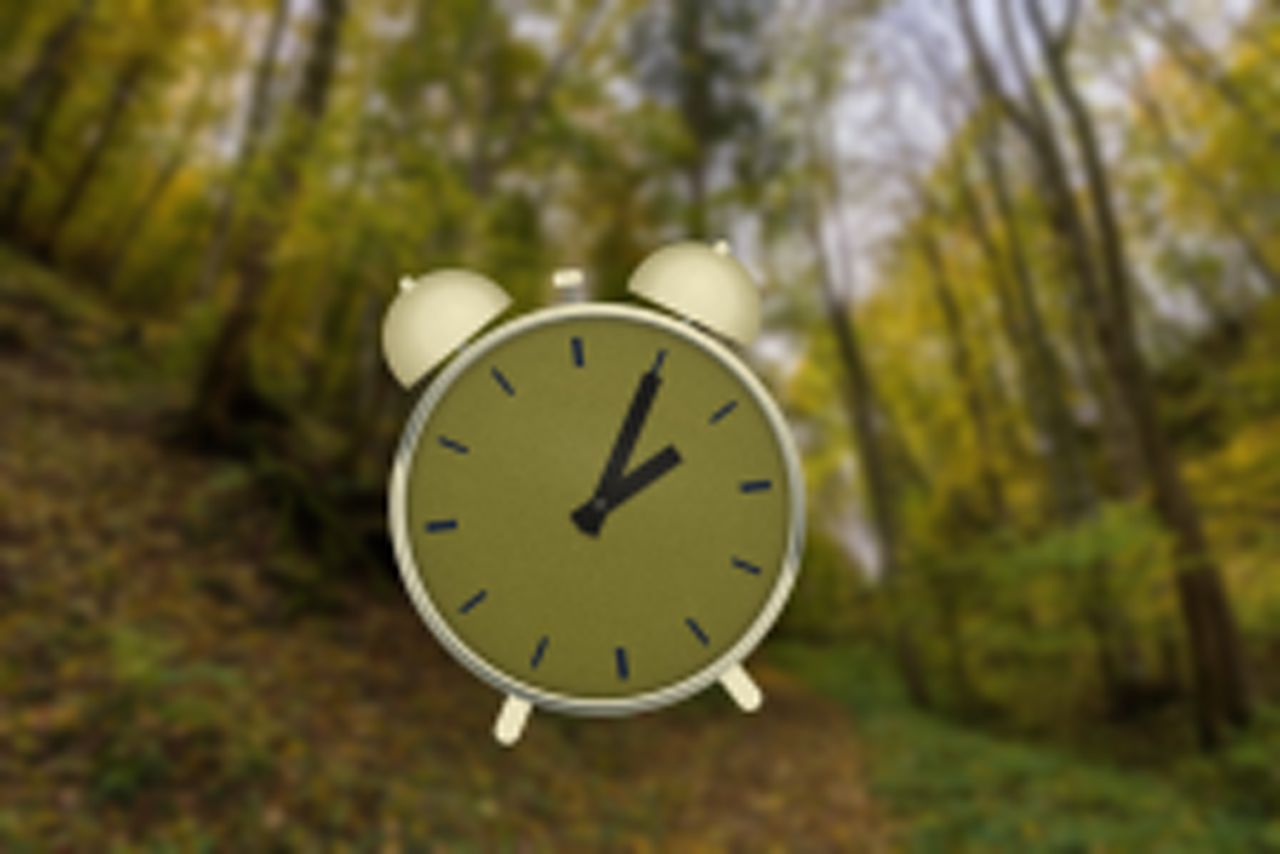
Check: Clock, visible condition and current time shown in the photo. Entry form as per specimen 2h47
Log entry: 2h05
